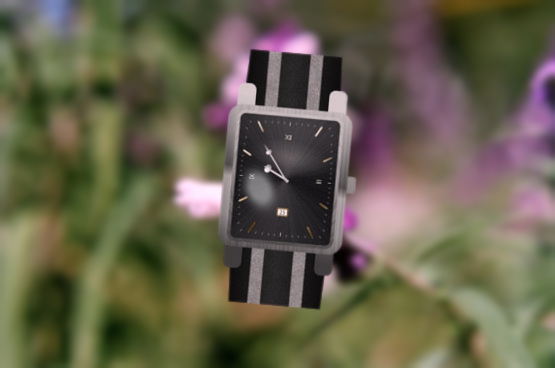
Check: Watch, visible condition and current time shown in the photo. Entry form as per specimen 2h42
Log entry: 9h54
